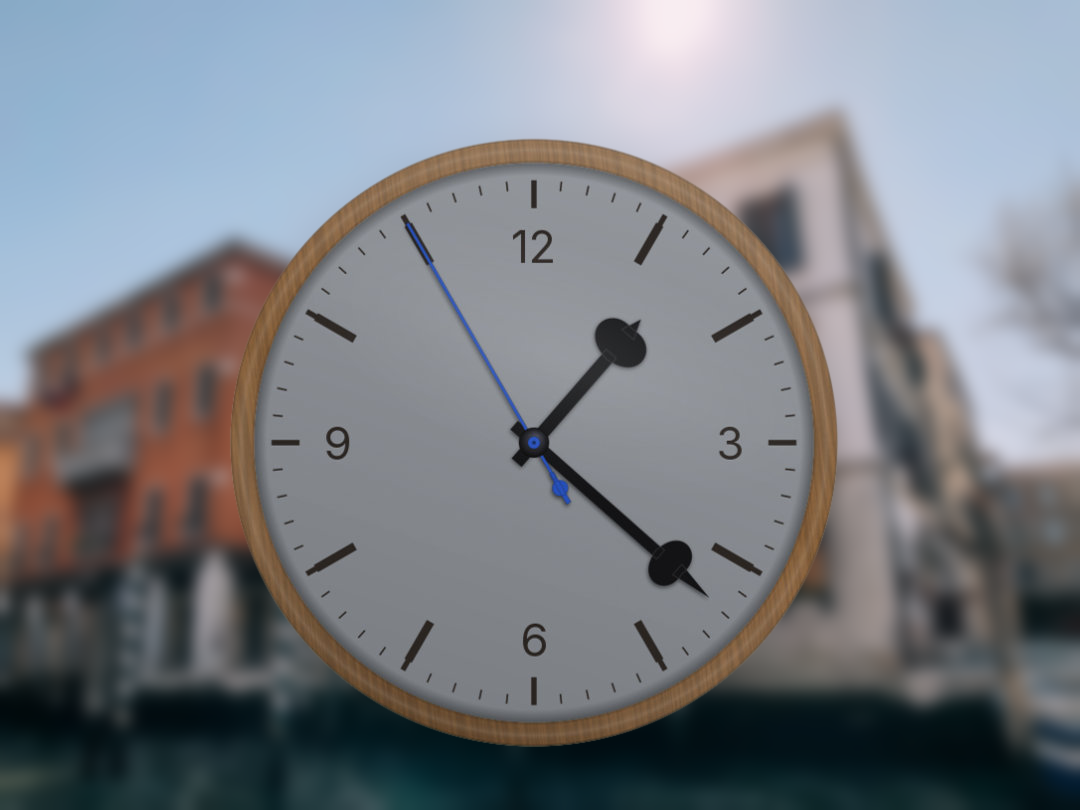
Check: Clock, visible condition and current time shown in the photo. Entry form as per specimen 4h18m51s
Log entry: 1h21m55s
